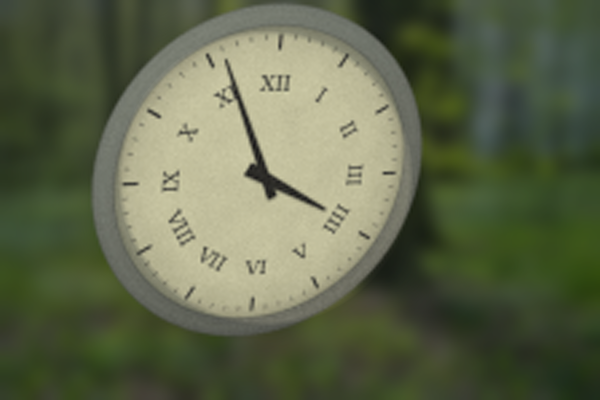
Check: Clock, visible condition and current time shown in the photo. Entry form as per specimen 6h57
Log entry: 3h56
